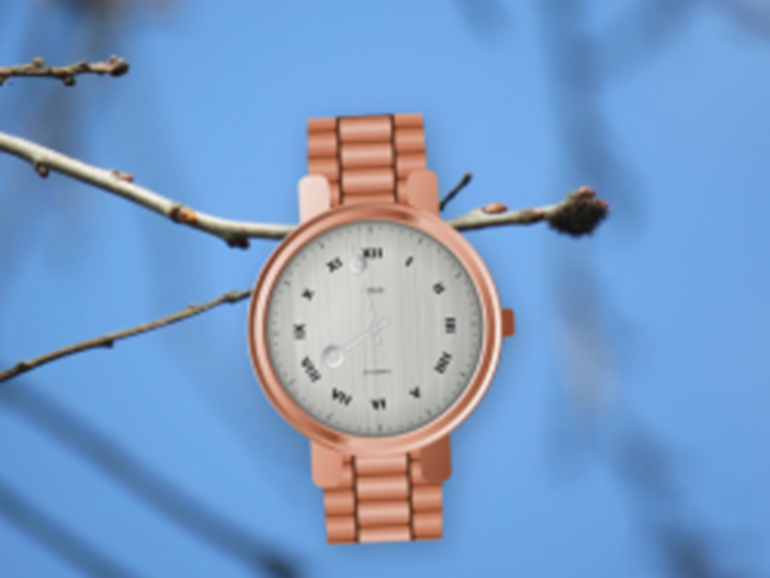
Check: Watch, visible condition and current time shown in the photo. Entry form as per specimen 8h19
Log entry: 7h58
